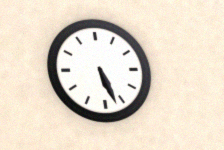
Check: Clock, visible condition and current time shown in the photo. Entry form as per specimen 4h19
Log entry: 5h27
